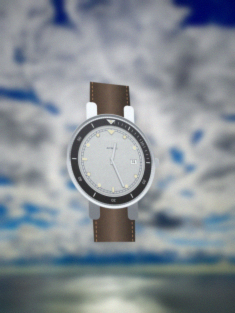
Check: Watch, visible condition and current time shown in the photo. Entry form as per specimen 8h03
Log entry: 12h26
